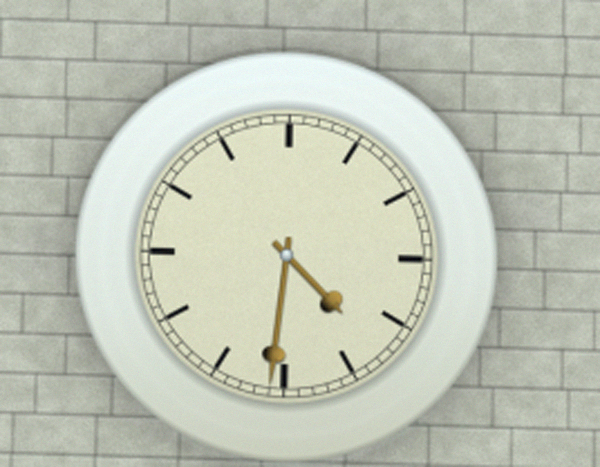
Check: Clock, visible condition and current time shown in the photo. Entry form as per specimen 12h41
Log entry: 4h31
